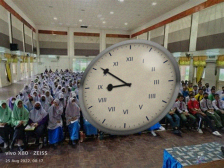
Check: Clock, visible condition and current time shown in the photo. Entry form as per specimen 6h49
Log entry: 8h51
